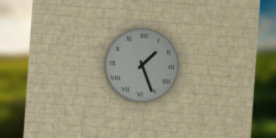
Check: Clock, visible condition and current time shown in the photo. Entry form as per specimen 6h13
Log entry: 1h26
